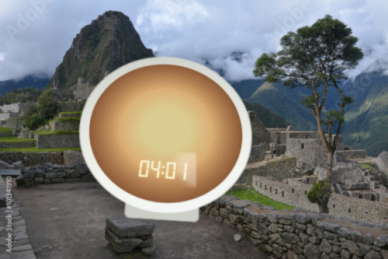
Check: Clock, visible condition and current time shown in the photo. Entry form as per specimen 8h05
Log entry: 4h01
